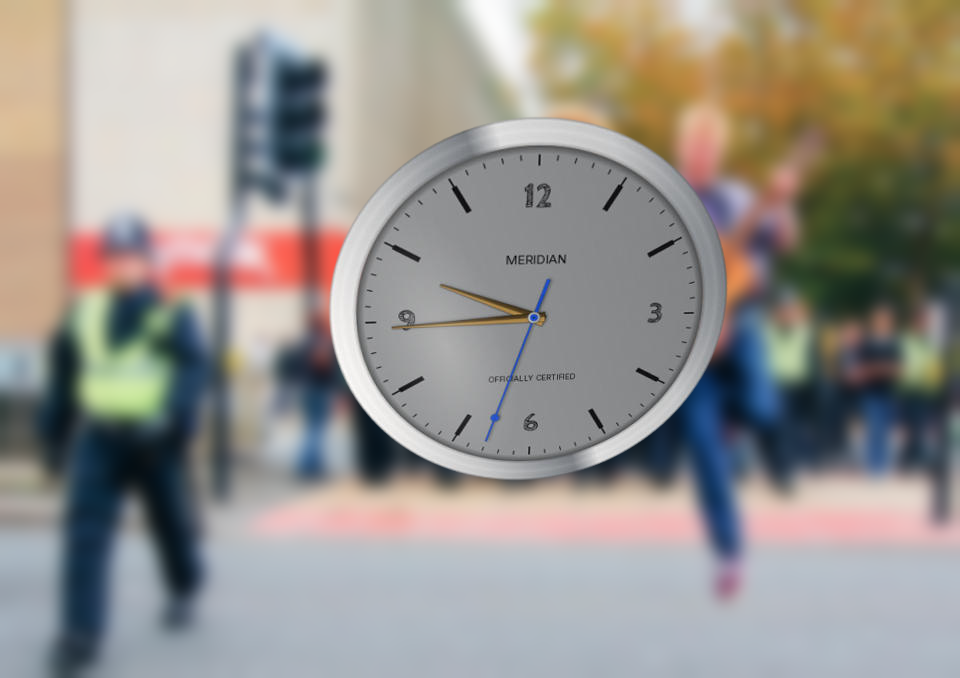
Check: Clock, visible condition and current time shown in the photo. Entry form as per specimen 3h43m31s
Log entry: 9h44m33s
